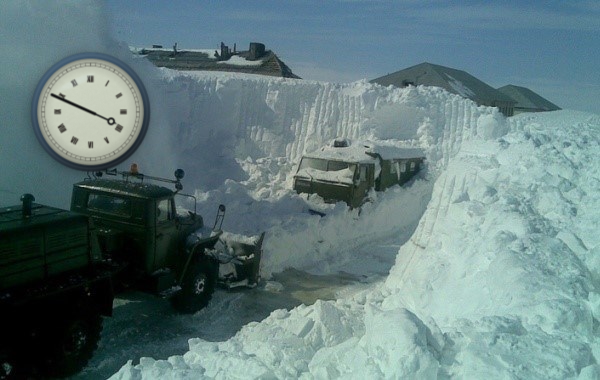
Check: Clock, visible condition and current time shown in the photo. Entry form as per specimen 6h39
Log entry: 3h49
